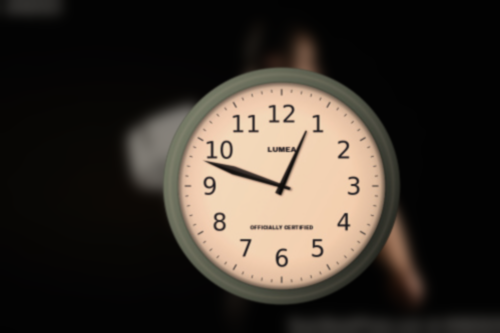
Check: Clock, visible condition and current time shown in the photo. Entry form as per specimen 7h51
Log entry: 12h48
